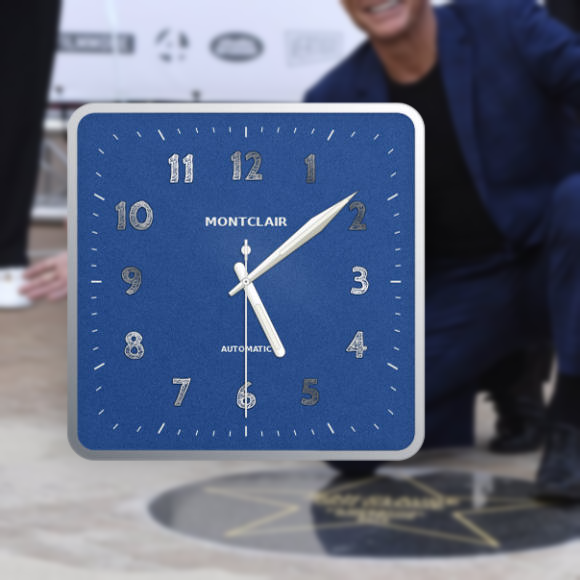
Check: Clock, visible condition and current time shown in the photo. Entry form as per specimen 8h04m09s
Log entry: 5h08m30s
